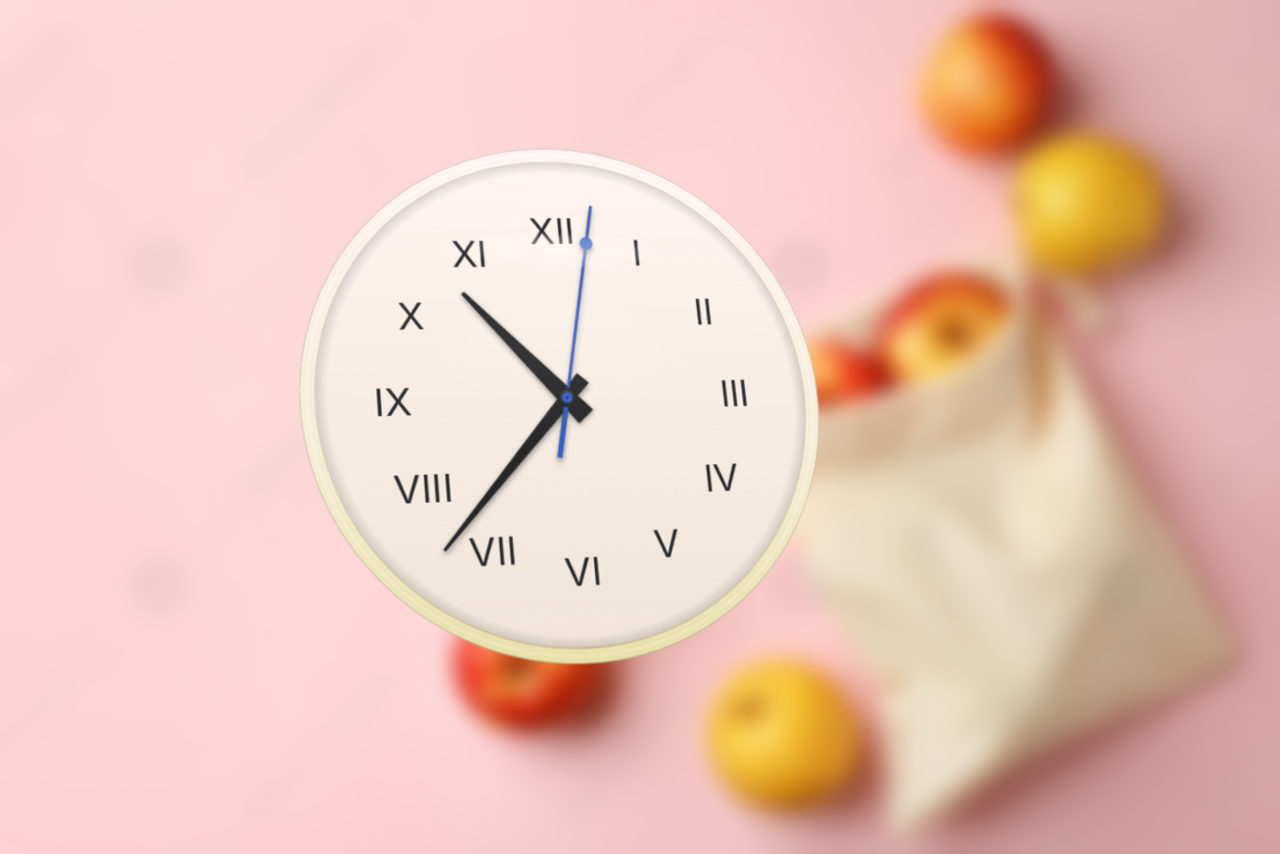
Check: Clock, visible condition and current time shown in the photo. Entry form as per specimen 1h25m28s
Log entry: 10h37m02s
